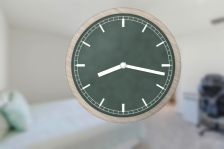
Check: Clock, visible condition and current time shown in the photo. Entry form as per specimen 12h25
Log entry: 8h17
